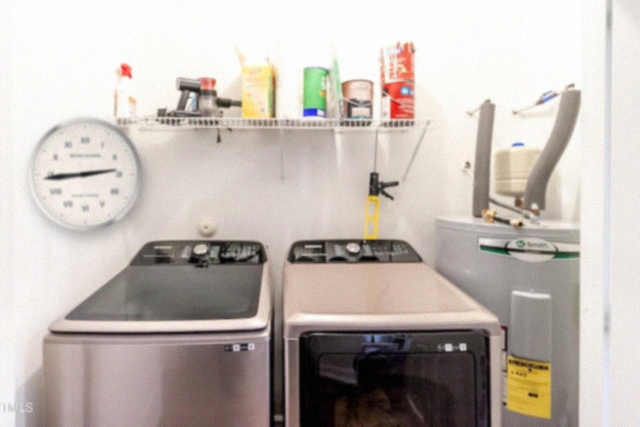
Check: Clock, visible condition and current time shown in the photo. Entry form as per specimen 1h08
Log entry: 2h44
